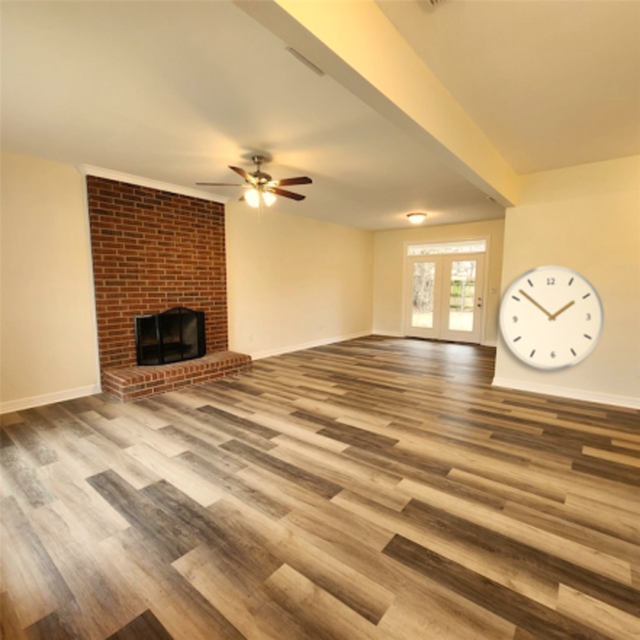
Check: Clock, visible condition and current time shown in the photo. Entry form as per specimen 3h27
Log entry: 1h52
